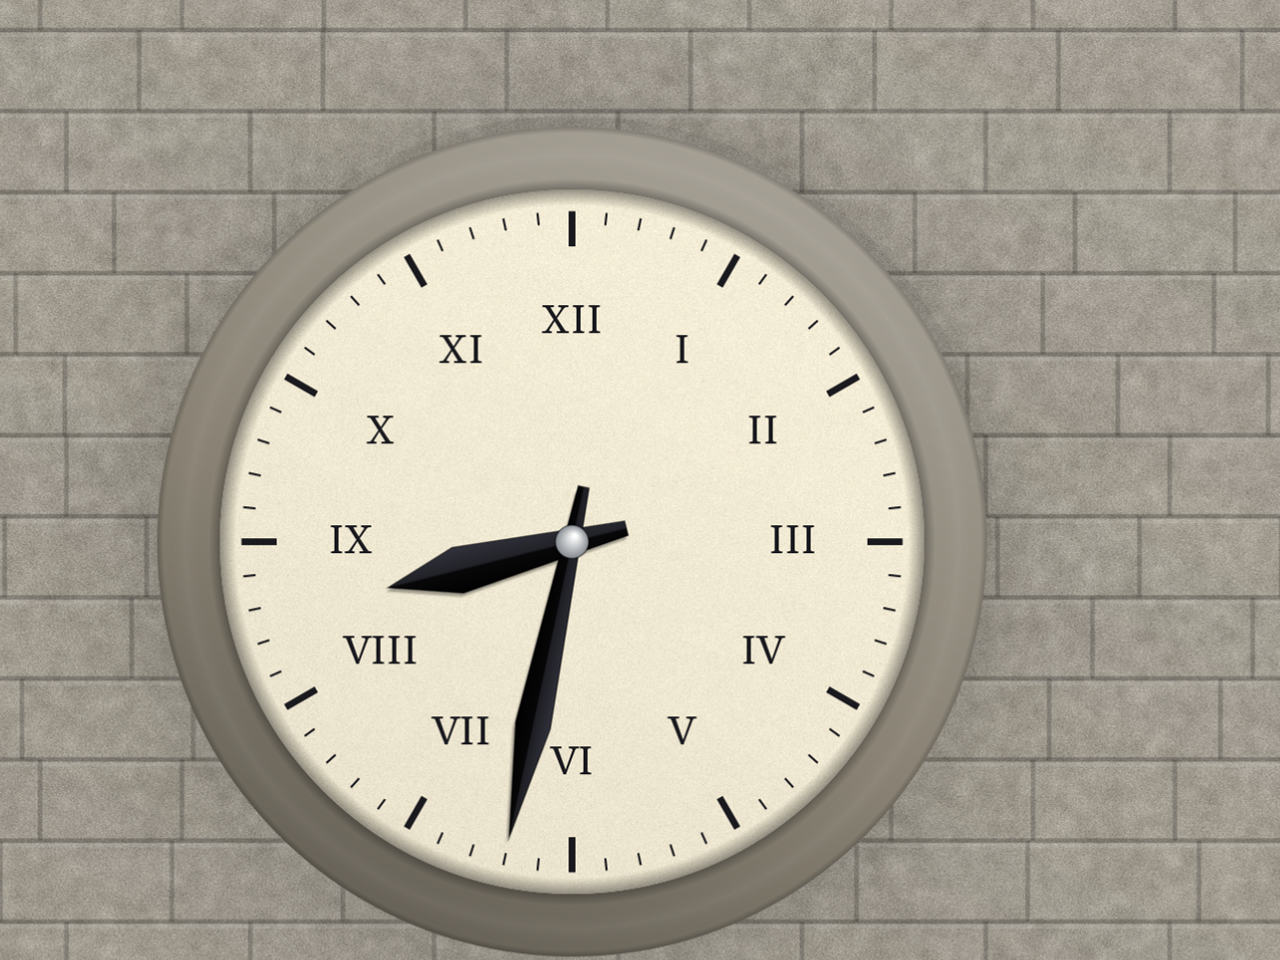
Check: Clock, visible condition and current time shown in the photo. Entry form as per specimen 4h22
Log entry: 8h32
